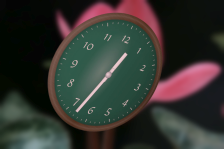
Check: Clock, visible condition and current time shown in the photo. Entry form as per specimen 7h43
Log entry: 12h33
